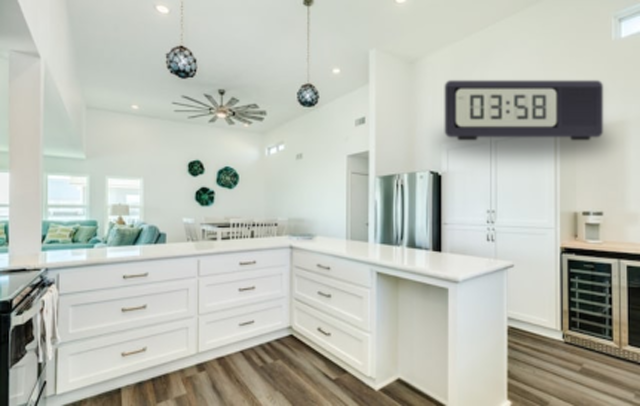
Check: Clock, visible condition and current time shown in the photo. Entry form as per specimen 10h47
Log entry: 3h58
